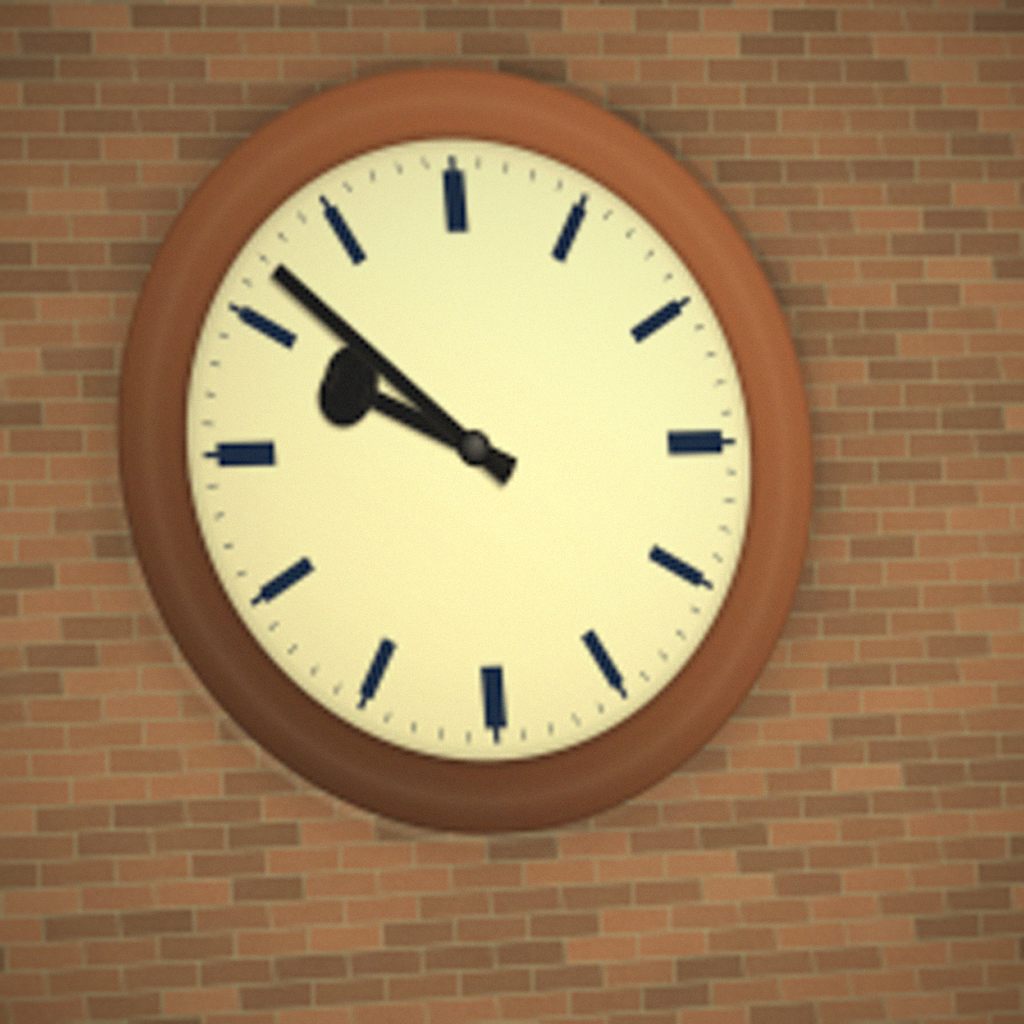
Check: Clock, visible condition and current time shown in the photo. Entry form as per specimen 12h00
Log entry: 9h52
